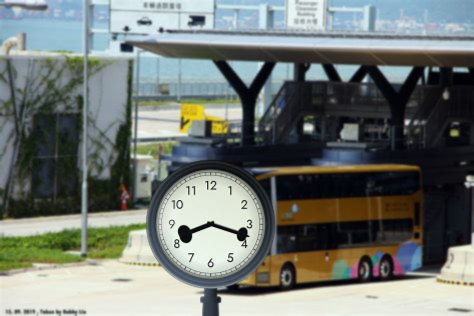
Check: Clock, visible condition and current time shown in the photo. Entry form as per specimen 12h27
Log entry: 8h18
